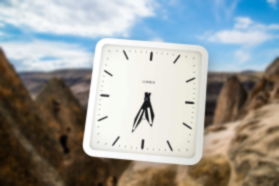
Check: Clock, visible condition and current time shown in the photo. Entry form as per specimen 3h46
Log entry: 5h33
